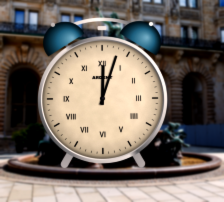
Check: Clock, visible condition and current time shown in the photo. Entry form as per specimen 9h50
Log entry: 12h03
